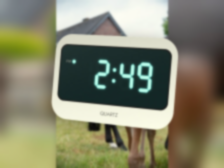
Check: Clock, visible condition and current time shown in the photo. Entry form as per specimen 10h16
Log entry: 2h49
